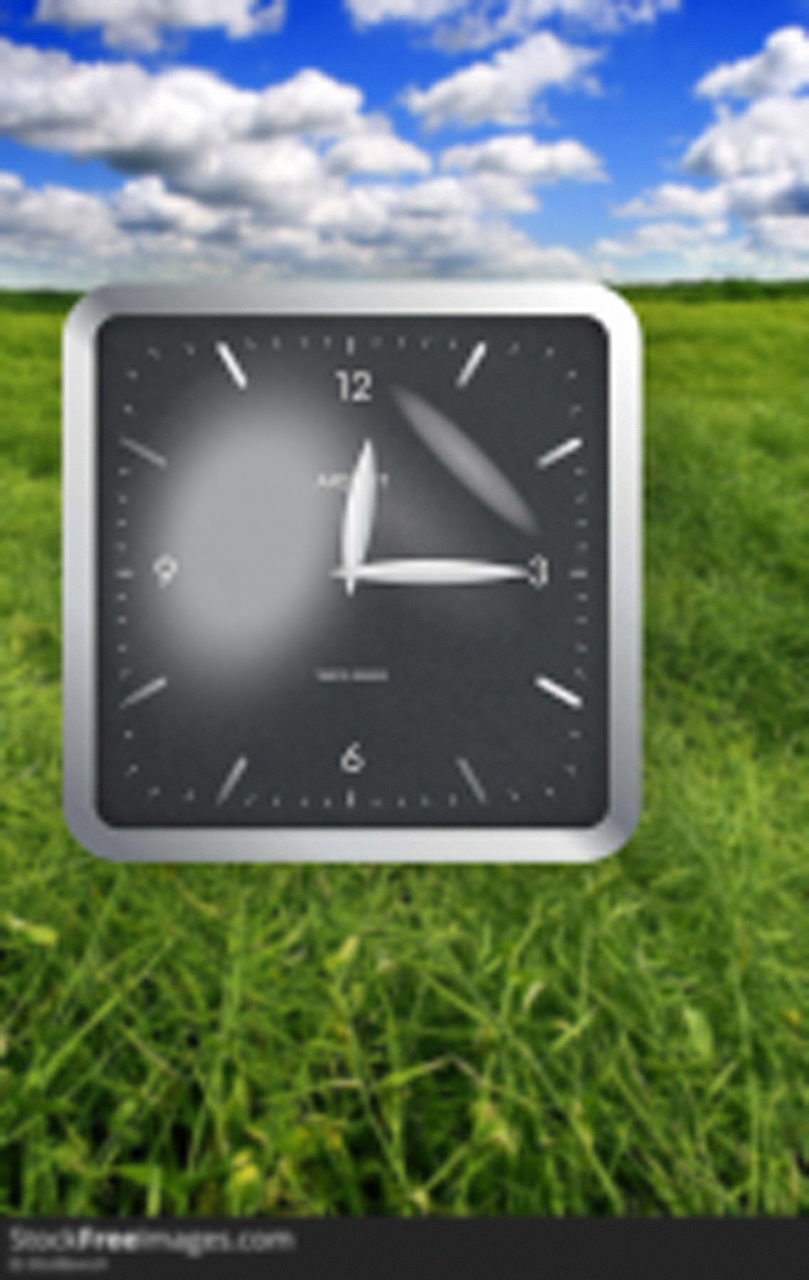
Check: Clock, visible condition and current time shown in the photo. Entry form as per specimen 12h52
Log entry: 12h15
